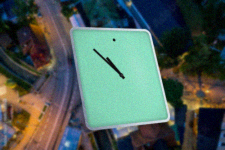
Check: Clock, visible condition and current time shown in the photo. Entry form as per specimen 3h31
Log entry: 10h53
